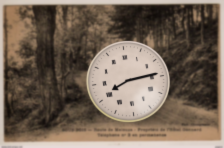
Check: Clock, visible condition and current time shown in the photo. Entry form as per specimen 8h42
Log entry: 8h14
